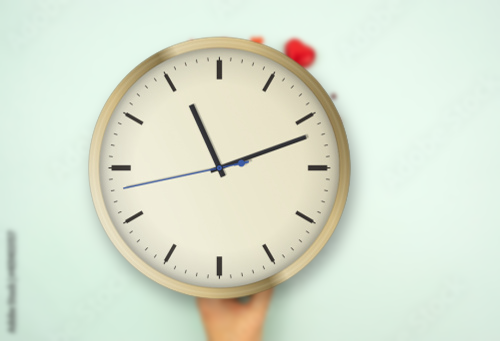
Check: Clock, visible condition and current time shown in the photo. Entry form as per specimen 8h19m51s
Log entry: 11h11m43s
